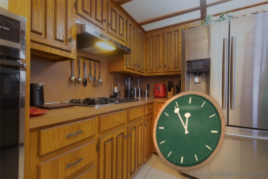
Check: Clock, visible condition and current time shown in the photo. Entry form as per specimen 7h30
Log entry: 11h54
